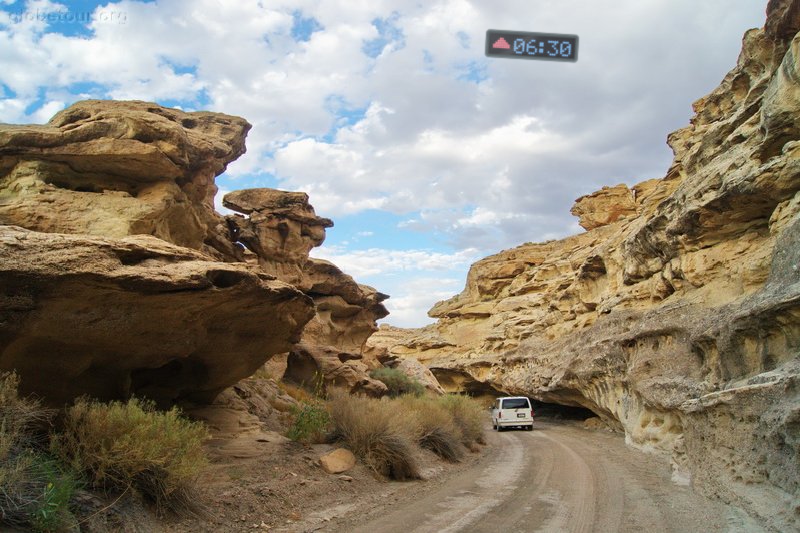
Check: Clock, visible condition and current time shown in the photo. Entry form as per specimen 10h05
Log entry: 6h30
